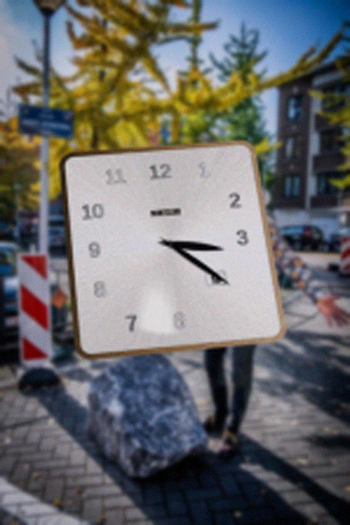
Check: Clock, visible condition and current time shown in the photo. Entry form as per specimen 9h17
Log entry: 3h22
